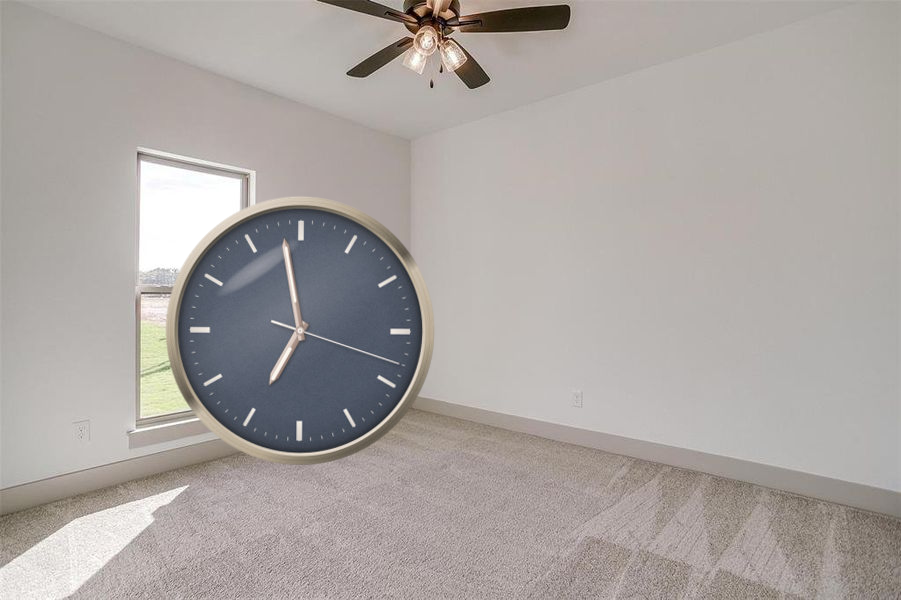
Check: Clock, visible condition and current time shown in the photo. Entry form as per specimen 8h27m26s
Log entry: 6h58m18s
